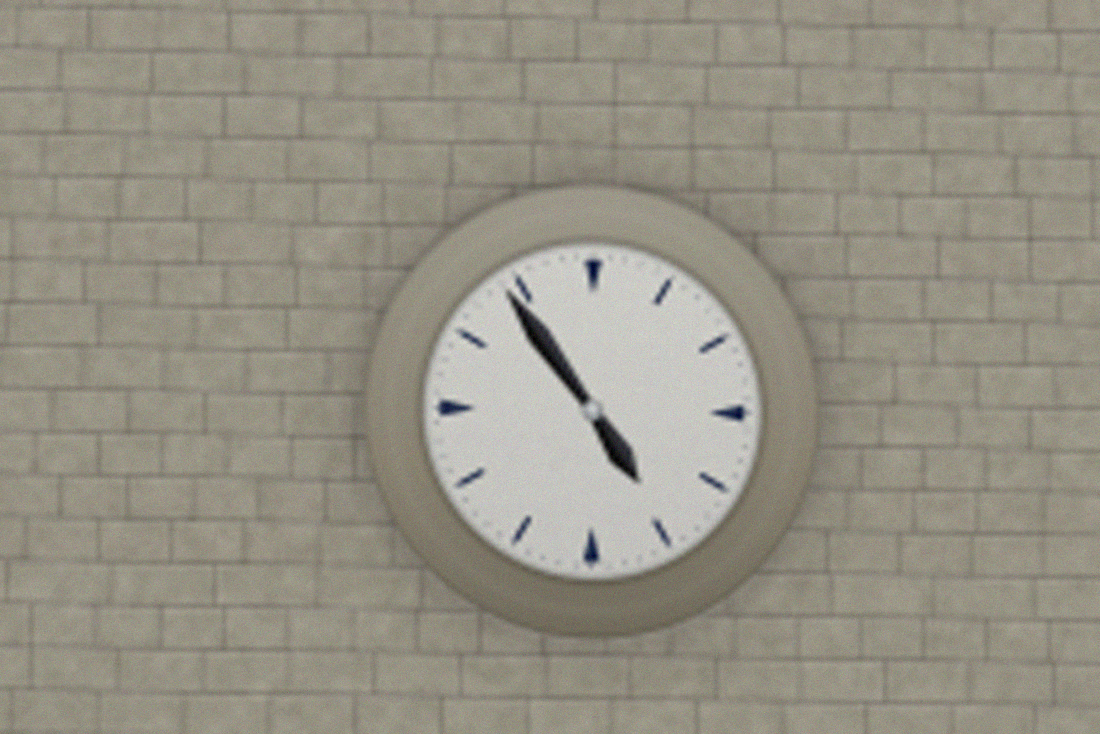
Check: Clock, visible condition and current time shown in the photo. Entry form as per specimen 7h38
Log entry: 4h54
